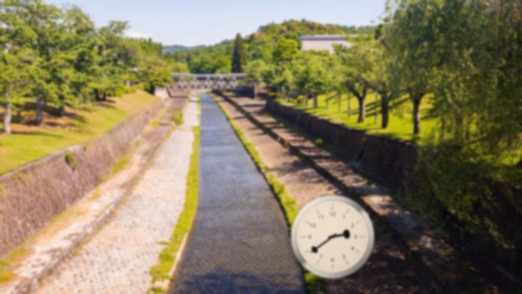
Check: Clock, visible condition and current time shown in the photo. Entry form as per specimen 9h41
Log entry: 2h39
